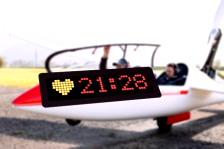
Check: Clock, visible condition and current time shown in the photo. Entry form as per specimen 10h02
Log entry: 21h28
